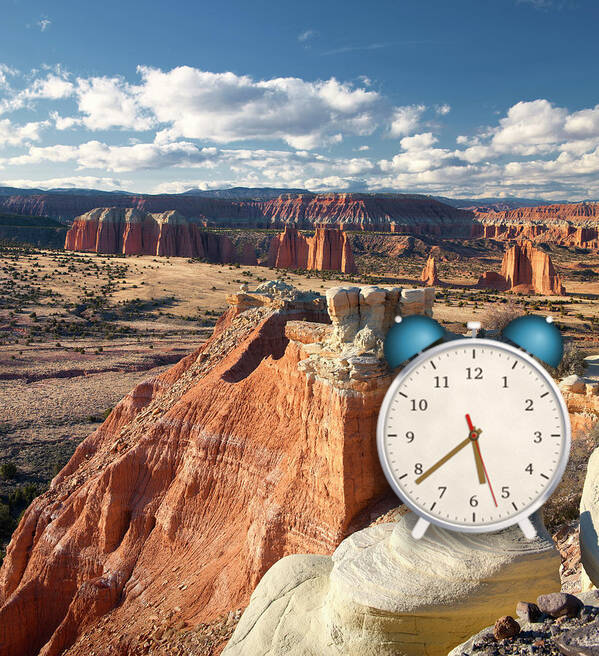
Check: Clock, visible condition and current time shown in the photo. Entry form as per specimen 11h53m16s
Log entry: 5h38m27s
